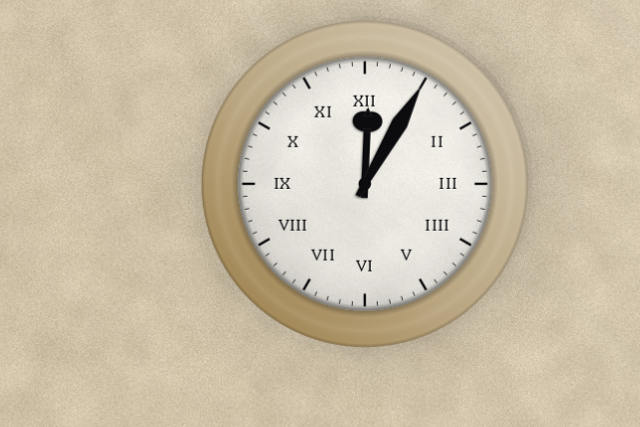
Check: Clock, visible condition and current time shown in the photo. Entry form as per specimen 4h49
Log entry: 12h05
